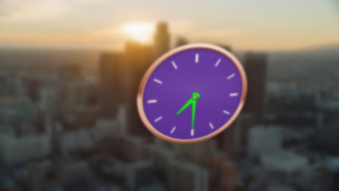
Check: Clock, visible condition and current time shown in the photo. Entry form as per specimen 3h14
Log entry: 7h30
